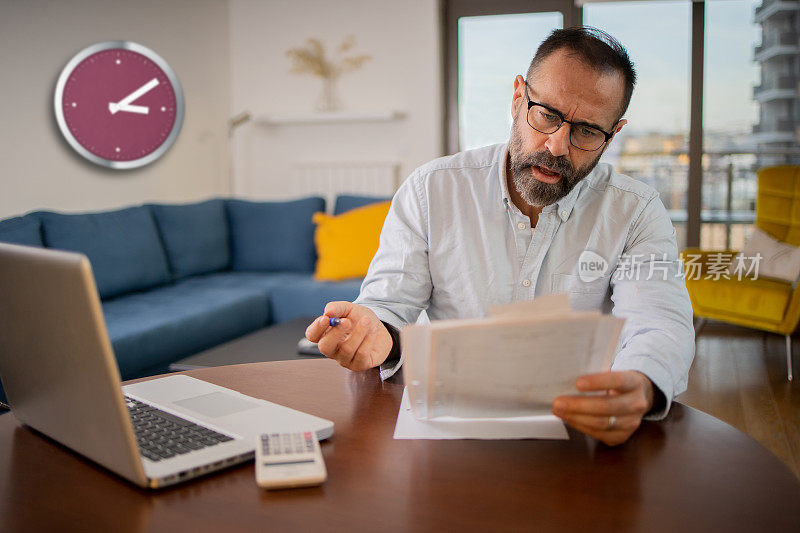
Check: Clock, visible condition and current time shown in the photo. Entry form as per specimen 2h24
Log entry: 3h09
